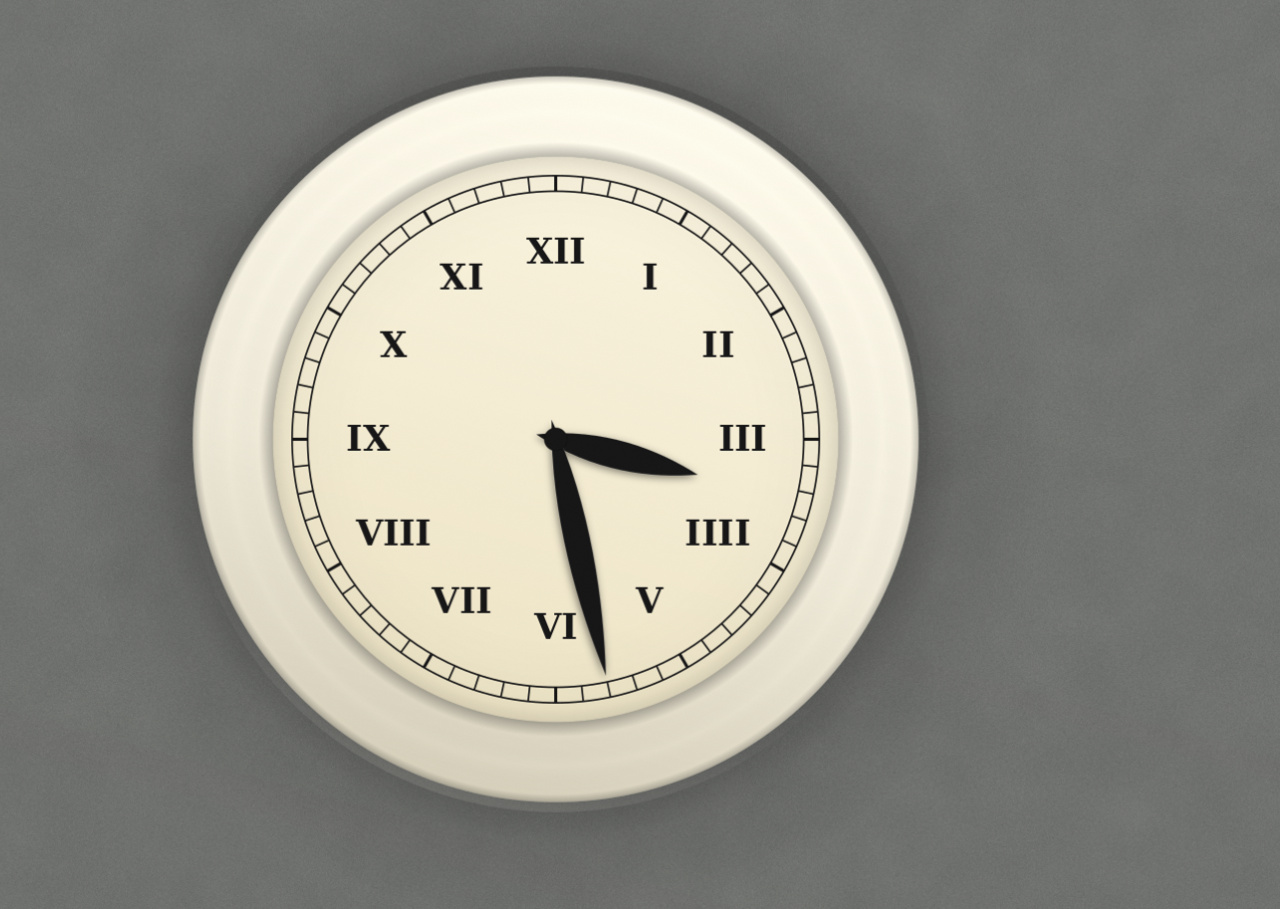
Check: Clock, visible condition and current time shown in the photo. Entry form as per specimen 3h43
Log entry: 3h28
